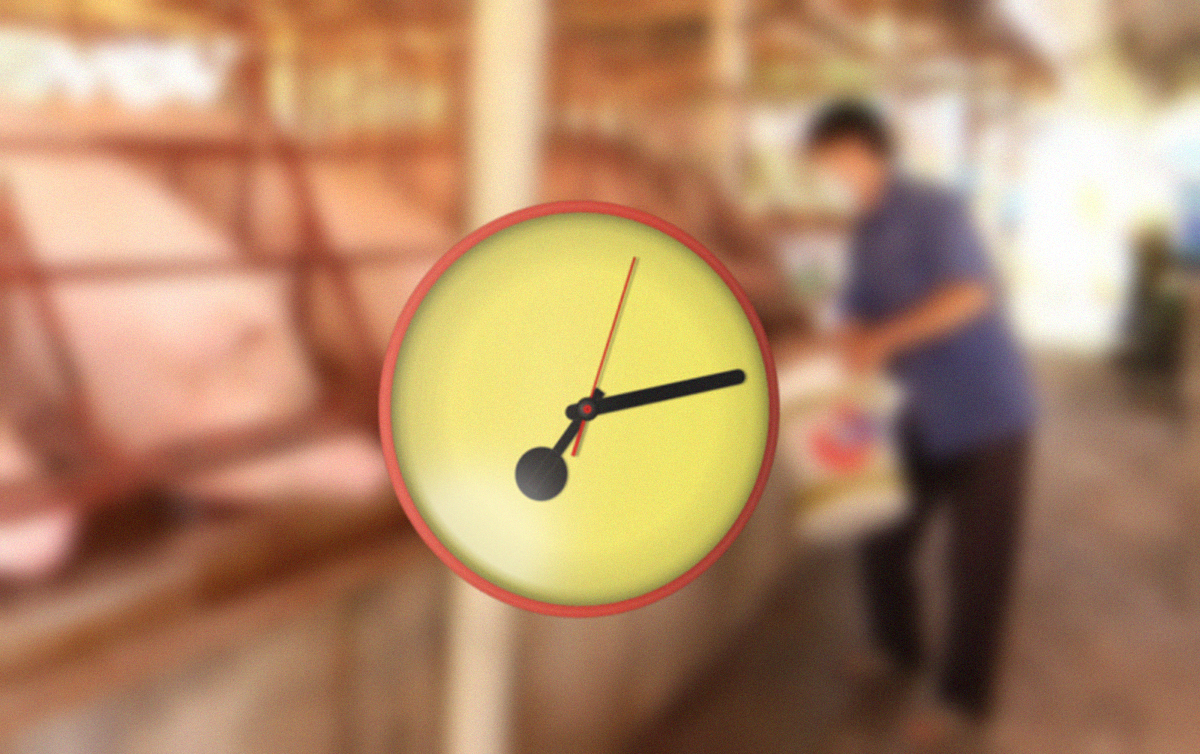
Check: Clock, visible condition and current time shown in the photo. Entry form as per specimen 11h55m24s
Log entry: 7h13m03s
